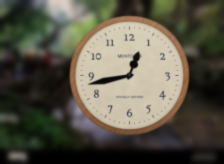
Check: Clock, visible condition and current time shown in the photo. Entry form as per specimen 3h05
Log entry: 12h43
